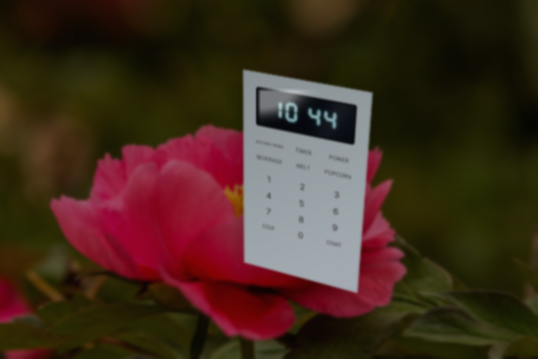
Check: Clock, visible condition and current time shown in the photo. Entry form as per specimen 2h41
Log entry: 10h44
